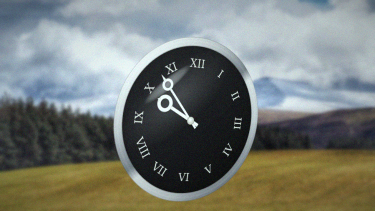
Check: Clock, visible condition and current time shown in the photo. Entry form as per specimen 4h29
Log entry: 9h53
